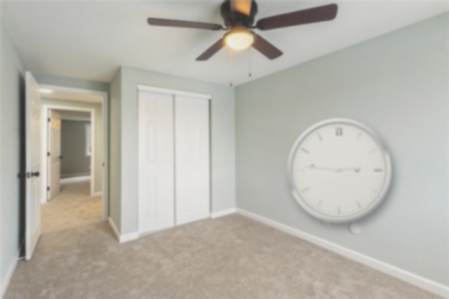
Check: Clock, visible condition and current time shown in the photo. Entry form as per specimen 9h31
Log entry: 2h46
